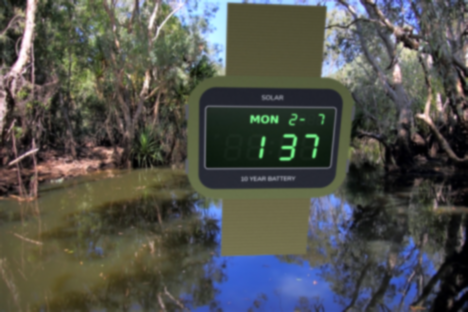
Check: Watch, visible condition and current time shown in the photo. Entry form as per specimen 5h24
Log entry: 1h37
